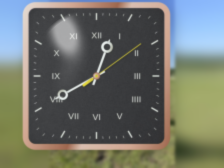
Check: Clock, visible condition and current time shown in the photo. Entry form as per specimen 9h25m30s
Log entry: 12h40m09s
